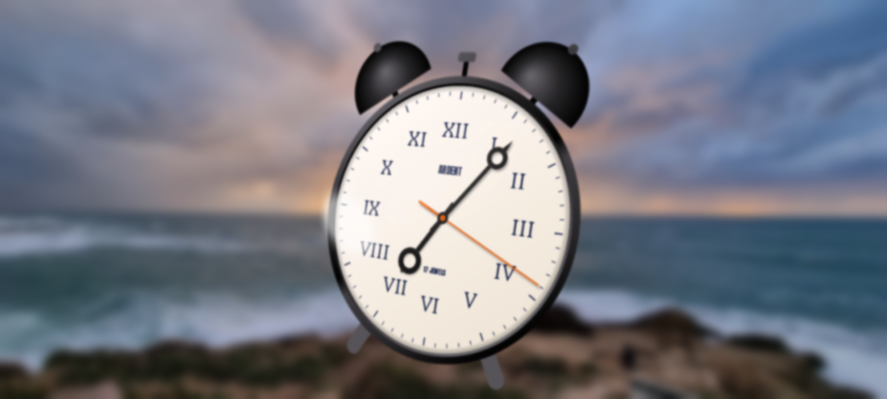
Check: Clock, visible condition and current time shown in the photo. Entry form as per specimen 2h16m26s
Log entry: 7h06m19s
